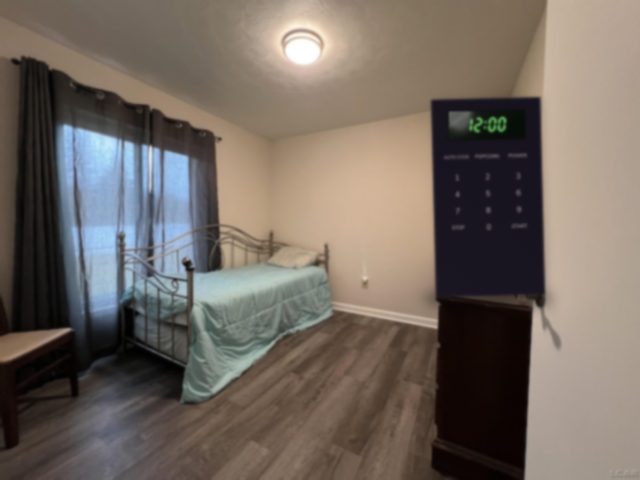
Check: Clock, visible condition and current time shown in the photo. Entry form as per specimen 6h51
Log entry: 12h00
